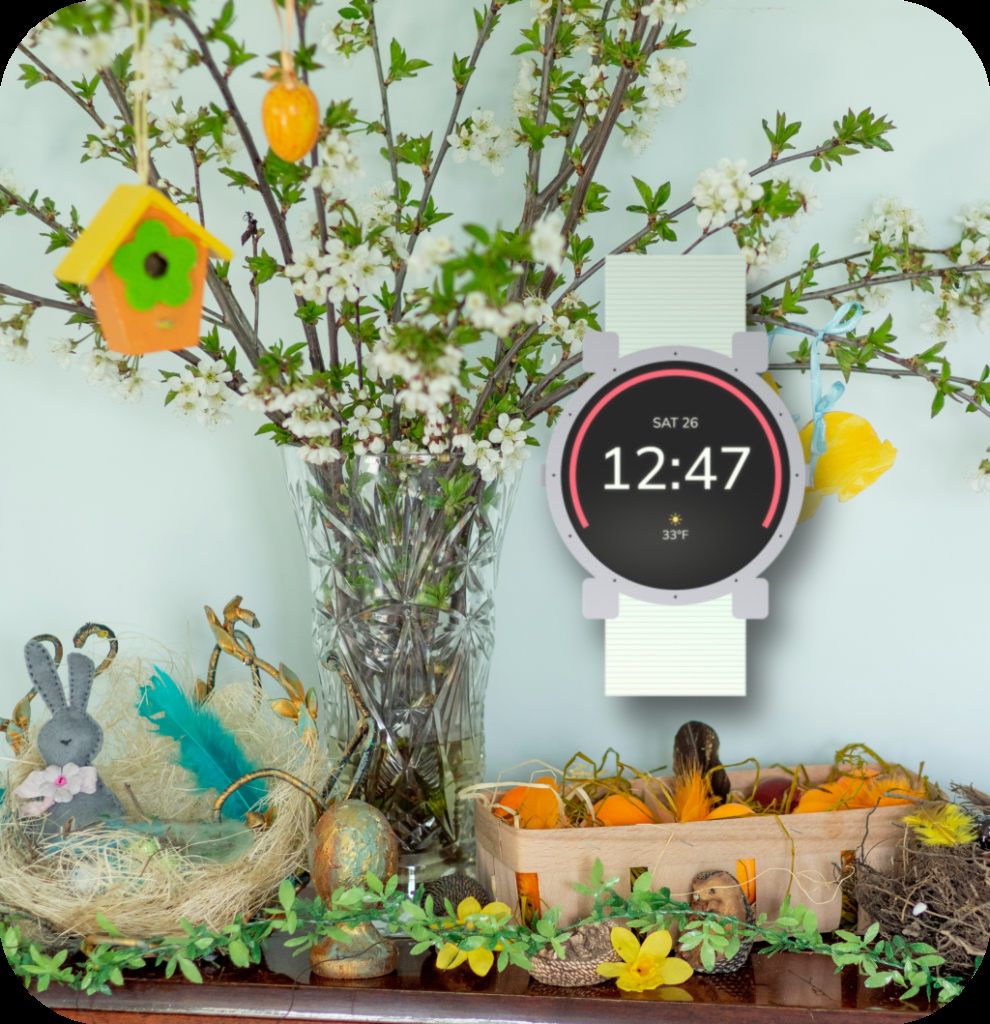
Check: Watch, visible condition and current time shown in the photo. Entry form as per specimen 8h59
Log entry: 12h47
